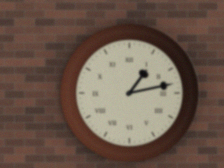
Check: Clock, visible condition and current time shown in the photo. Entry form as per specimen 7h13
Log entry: 1h13
